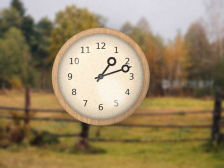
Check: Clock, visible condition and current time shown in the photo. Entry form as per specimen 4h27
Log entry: 1h12
